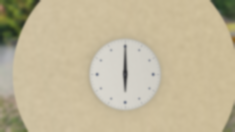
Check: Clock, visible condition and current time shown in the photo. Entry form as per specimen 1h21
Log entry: 6h00
